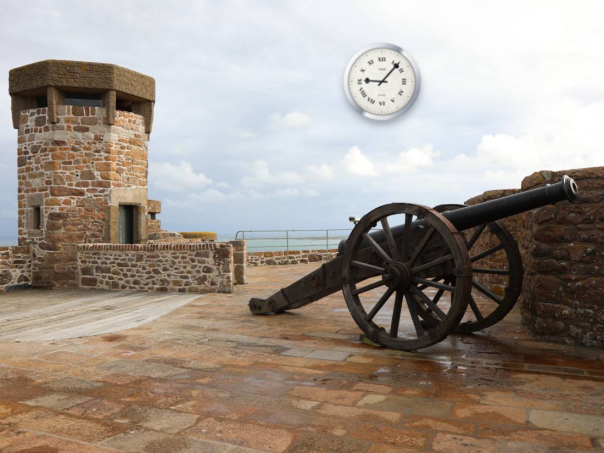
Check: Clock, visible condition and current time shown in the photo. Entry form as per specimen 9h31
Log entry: 9h07
